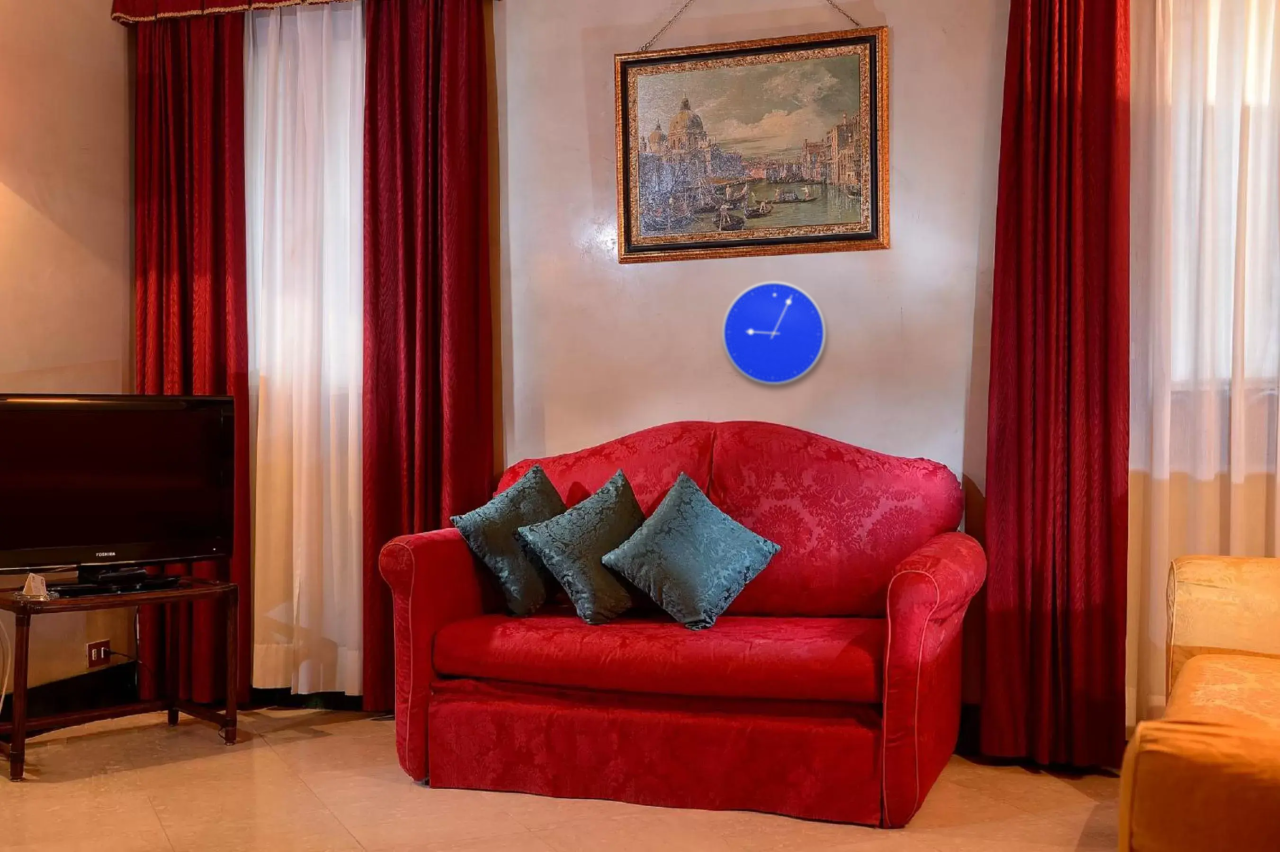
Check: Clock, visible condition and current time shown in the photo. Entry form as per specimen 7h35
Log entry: 9h04
